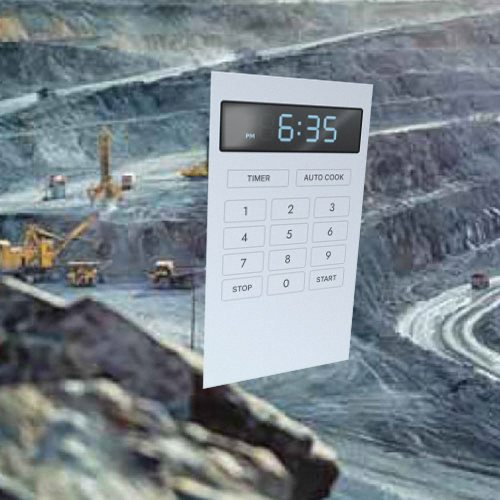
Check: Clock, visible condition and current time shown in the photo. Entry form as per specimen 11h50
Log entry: 6h35
